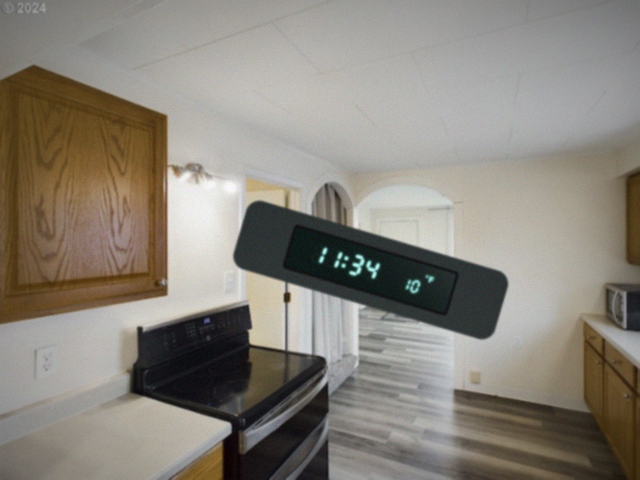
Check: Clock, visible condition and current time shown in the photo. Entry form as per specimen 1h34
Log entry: 11h34
